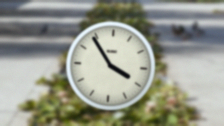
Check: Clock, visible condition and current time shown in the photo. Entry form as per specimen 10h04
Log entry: 3h54
